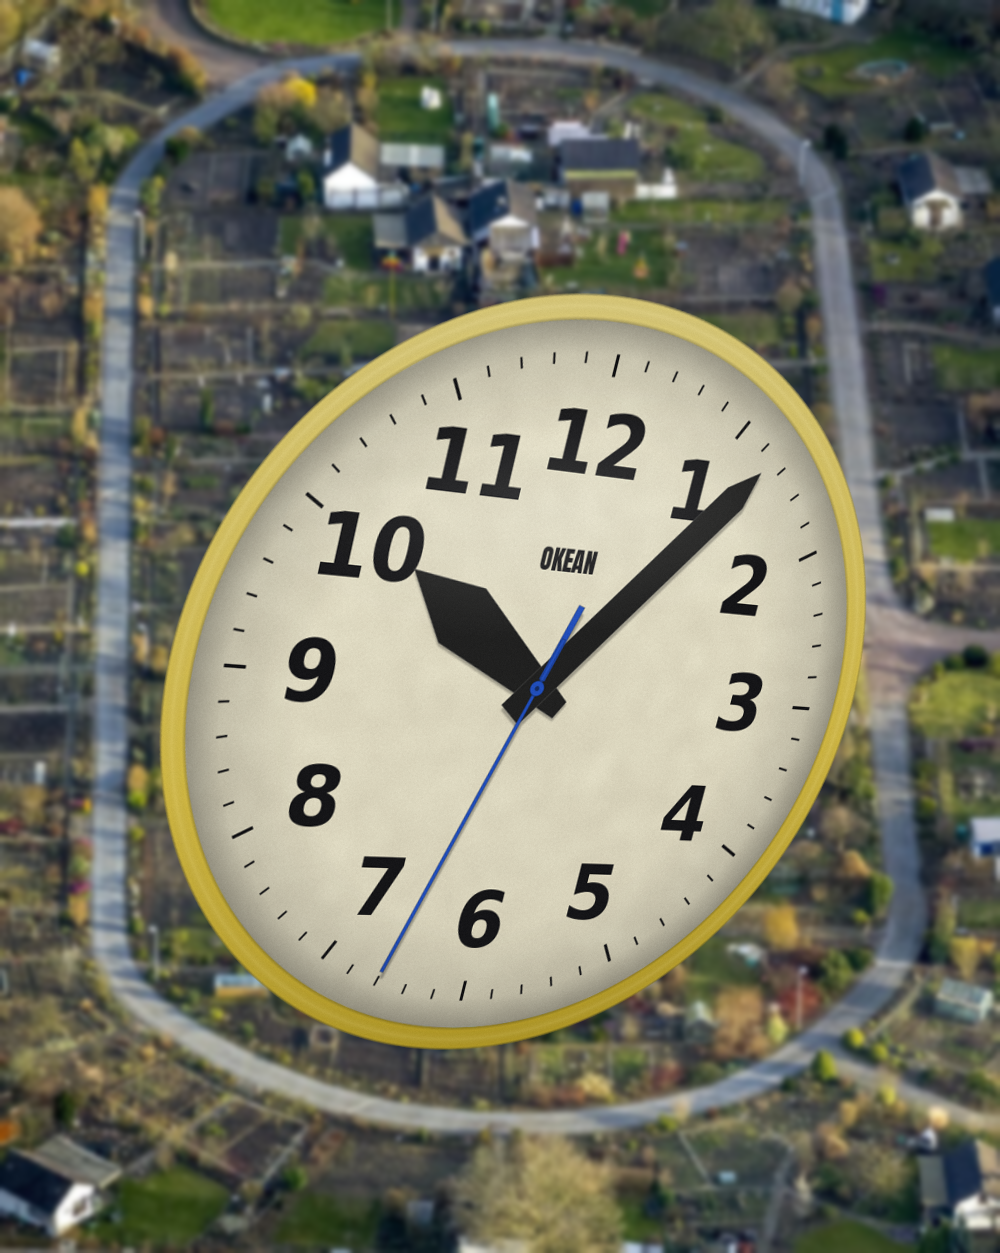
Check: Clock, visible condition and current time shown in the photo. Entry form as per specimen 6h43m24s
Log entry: 10h06m33s
